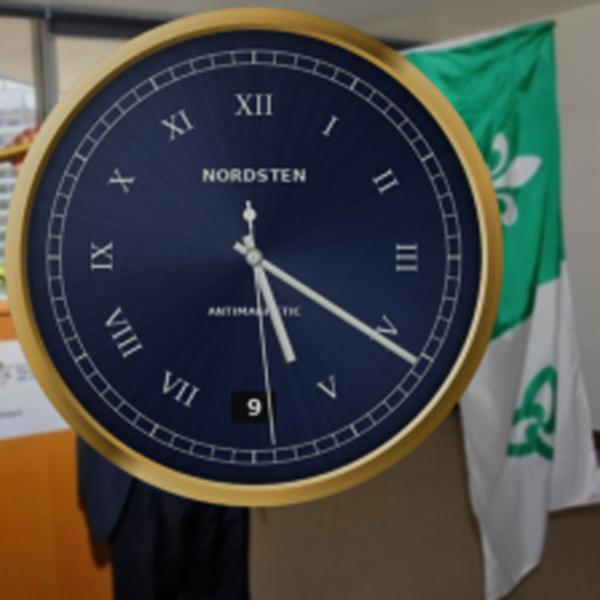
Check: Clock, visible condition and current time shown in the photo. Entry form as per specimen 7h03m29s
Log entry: 5h20m29s
